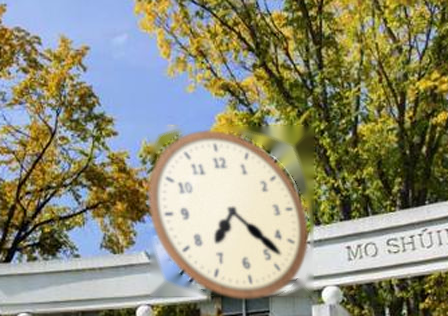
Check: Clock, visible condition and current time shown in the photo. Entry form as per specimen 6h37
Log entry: 7h23
